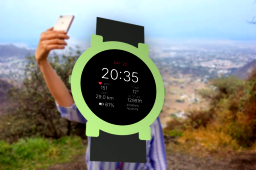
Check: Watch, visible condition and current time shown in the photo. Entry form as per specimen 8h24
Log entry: 20h35
